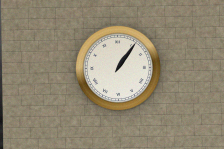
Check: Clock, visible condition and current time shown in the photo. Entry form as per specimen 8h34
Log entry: 1h06
